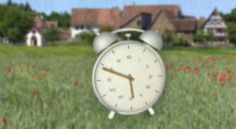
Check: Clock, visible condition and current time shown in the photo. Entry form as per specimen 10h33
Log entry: 5h49
